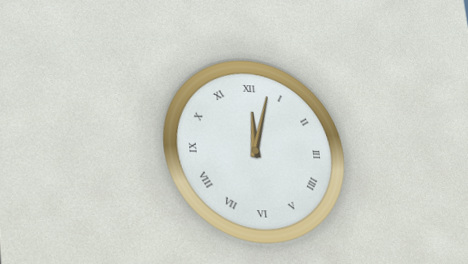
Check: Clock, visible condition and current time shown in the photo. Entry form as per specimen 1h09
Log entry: 12h03
